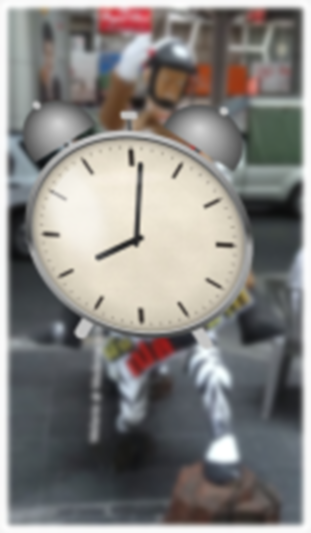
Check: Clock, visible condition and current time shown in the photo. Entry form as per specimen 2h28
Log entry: 8h01
